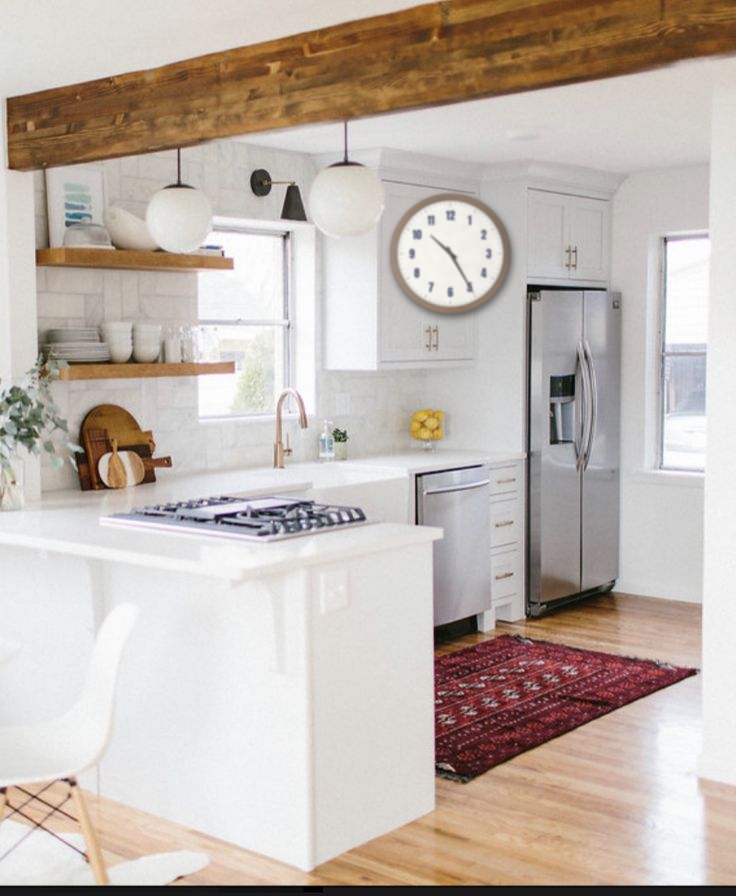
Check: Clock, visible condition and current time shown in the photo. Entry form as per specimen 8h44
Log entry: 10h25
